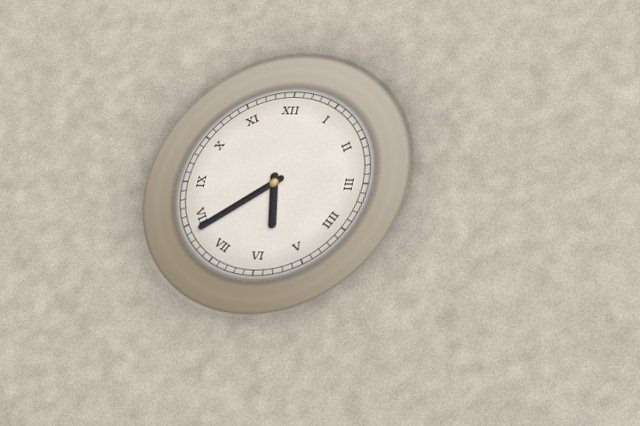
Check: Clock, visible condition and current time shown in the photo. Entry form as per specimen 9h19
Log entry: 5h39
